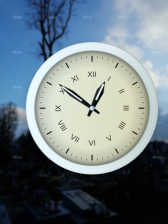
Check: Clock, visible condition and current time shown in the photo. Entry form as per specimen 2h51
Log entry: 12h51
